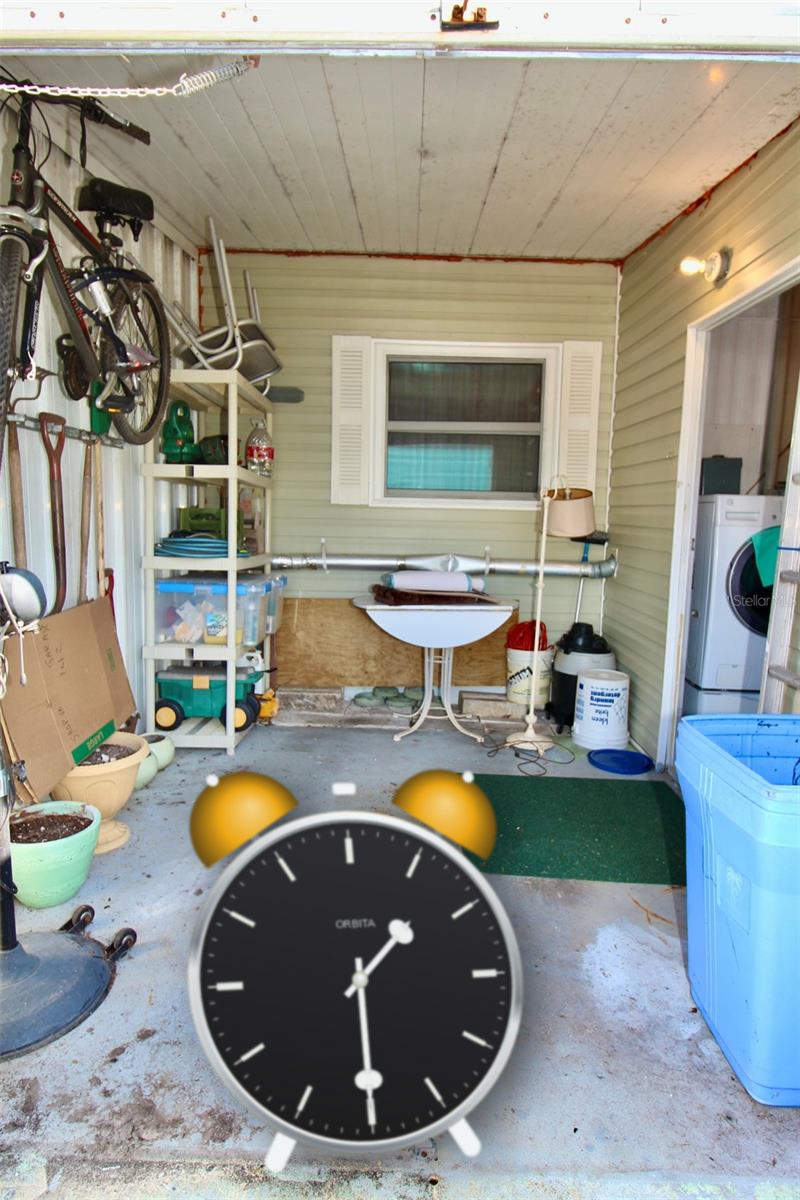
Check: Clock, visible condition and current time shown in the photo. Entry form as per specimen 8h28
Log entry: 1h30
